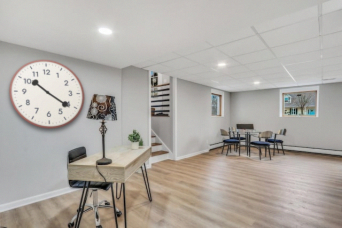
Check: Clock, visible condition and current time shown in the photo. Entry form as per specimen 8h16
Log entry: 10h21
